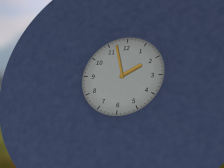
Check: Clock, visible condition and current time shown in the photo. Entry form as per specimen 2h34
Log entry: 1h57
